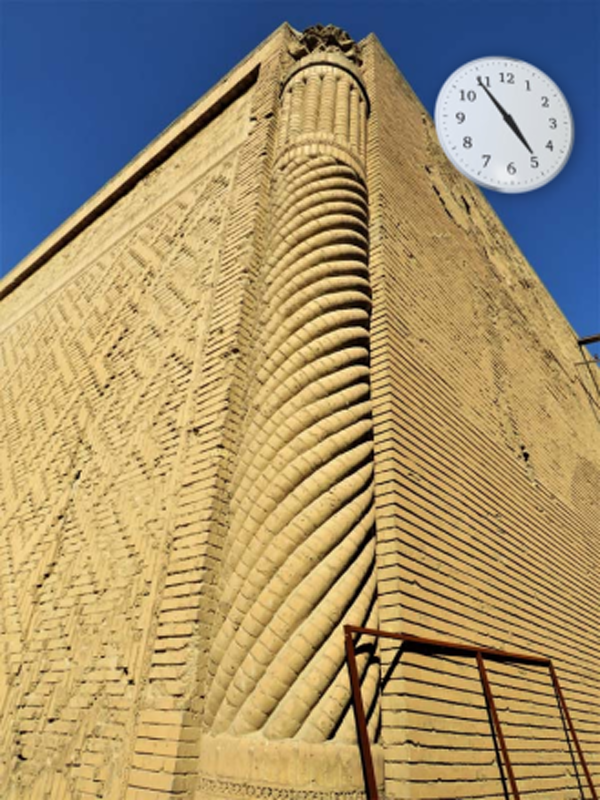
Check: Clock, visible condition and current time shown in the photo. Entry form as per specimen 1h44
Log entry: 4h54
